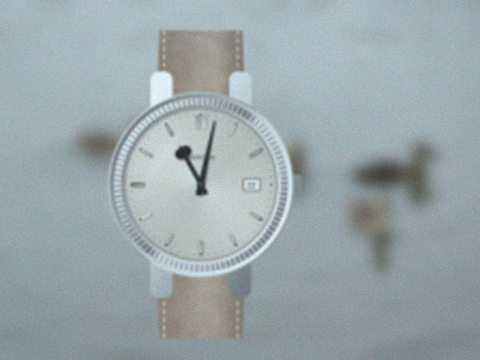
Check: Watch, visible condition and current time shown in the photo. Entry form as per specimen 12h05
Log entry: 11h02
